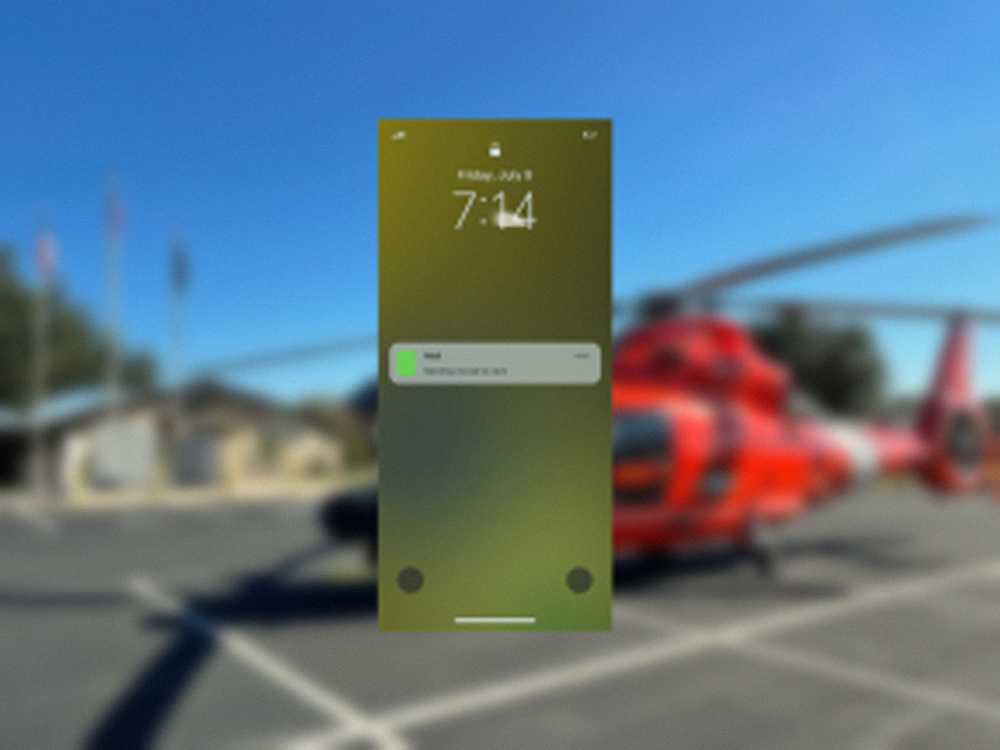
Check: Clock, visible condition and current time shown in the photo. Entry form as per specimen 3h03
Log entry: 7h14
